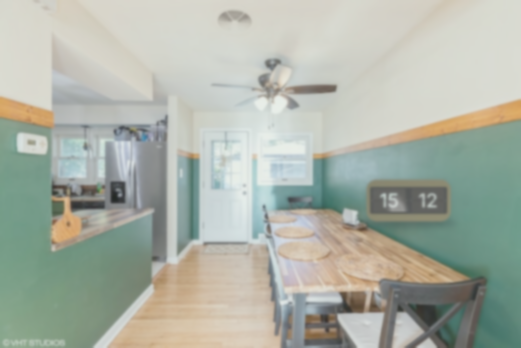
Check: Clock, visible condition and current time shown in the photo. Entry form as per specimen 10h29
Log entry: 15h12
